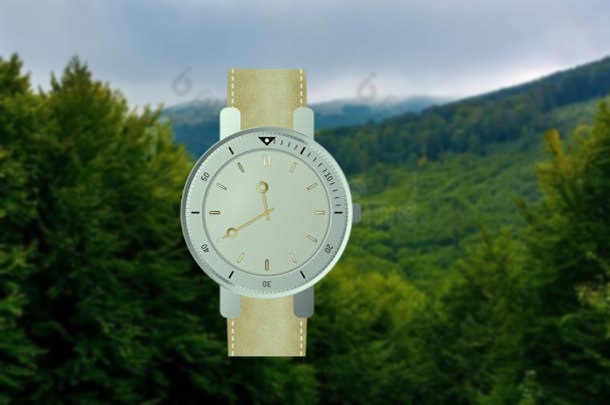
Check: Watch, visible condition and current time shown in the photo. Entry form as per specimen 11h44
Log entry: 11h40
